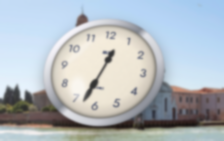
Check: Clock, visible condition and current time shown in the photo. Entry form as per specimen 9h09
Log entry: 12h33
